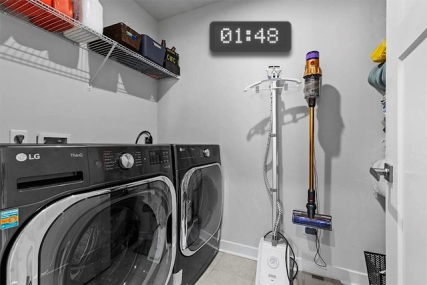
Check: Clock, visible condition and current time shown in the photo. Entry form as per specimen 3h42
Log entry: 1h48
